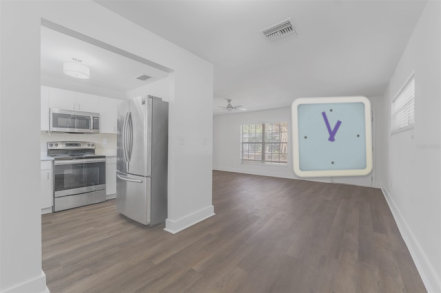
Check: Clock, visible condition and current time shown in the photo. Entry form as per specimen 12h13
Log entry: 12h57
